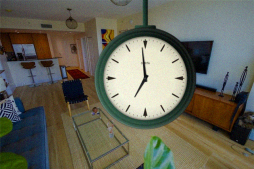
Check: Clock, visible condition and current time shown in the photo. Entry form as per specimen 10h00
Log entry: 6h59
